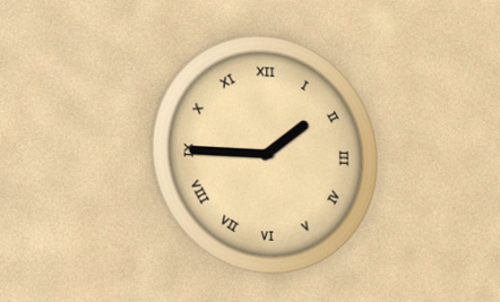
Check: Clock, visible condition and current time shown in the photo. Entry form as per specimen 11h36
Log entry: 1h45
